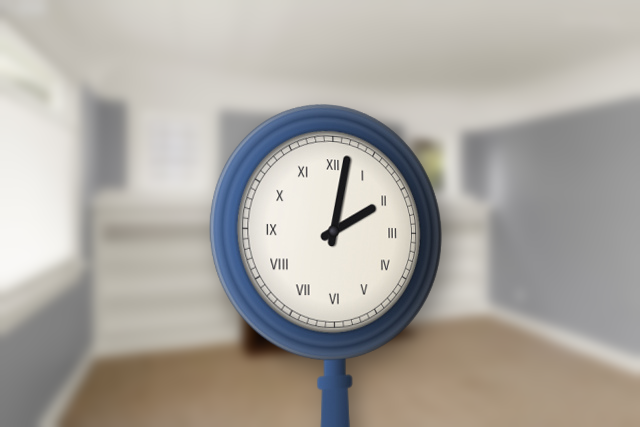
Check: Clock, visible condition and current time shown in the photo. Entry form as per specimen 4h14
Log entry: 2h02
